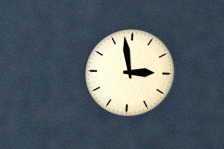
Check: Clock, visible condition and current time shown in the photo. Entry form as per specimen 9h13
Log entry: 2h58
